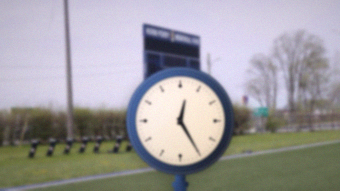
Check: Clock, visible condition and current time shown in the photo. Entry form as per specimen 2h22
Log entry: 12h25
